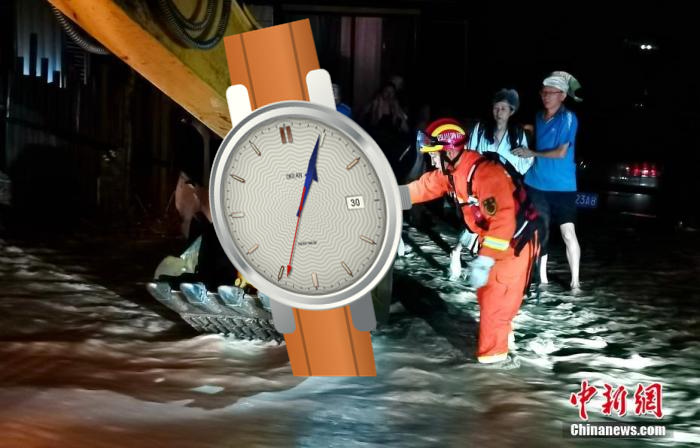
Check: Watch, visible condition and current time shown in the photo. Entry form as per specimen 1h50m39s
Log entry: 1h04m34s
